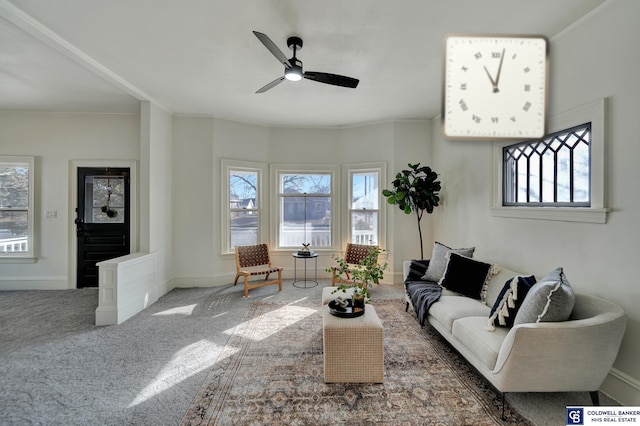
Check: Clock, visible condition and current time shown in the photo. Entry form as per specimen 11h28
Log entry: 11h02
